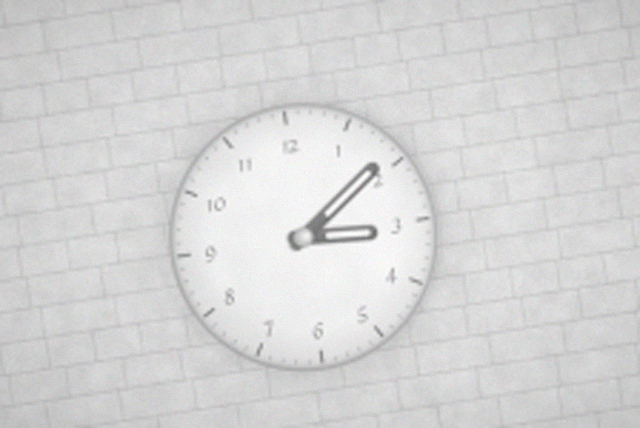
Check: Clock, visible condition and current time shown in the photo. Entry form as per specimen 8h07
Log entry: 3h09
